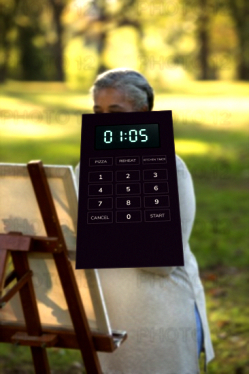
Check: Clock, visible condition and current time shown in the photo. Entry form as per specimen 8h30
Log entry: 1h05
